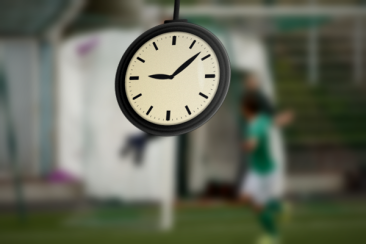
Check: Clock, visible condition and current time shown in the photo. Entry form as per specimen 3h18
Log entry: 9h08
